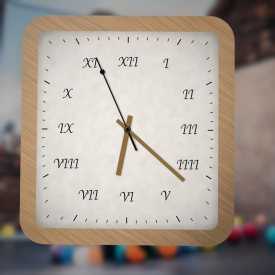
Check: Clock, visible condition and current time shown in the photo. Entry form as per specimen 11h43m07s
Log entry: 6h21m56s
